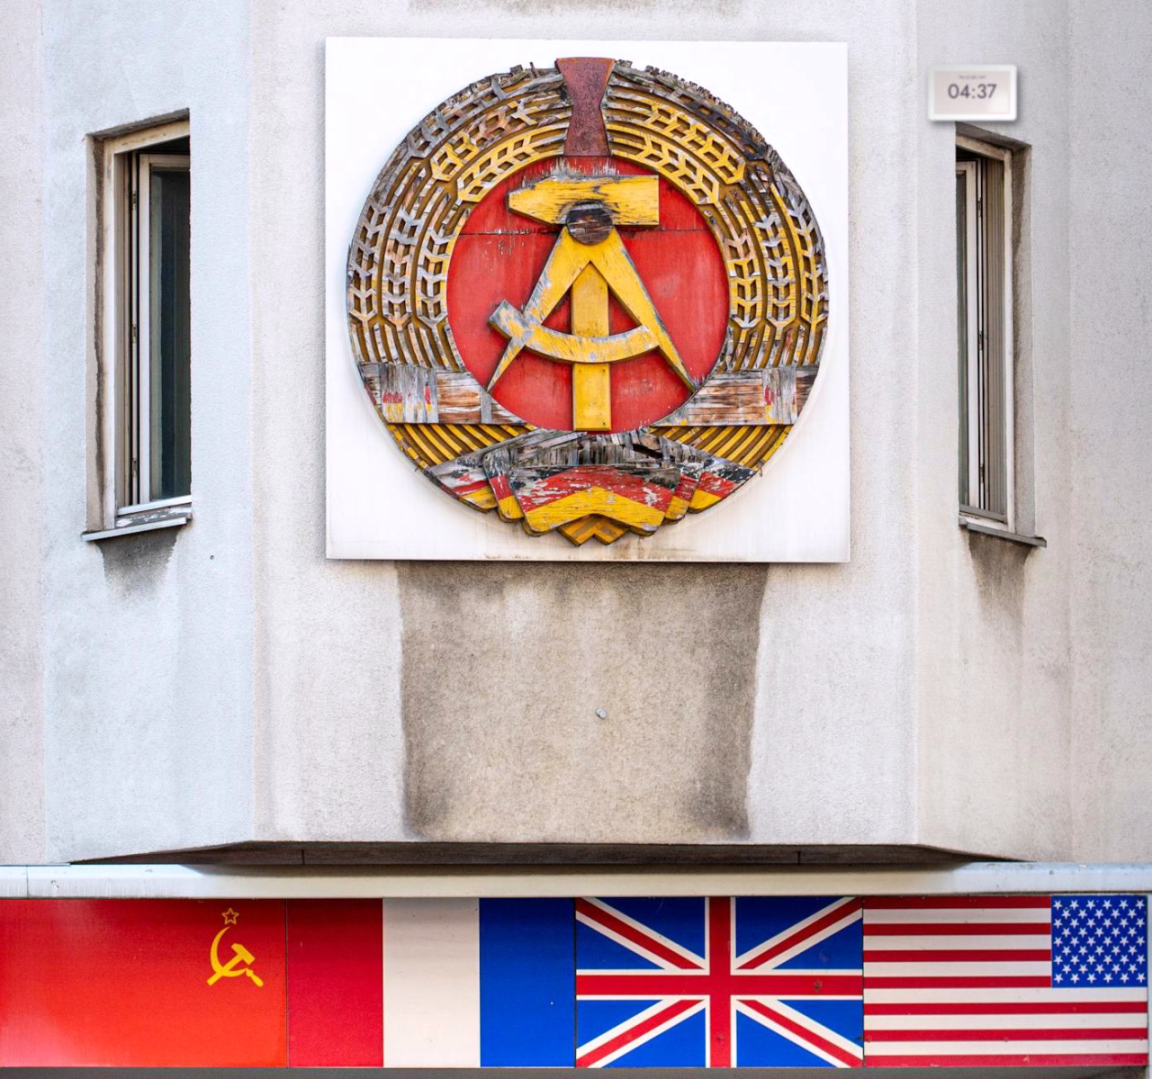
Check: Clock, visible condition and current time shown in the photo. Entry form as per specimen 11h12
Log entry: 4h37
